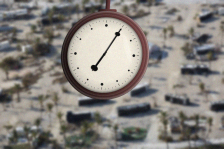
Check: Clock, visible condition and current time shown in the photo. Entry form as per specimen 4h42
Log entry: 7h05
